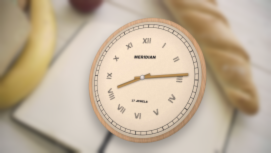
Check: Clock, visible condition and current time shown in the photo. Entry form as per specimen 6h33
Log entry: 8h14
